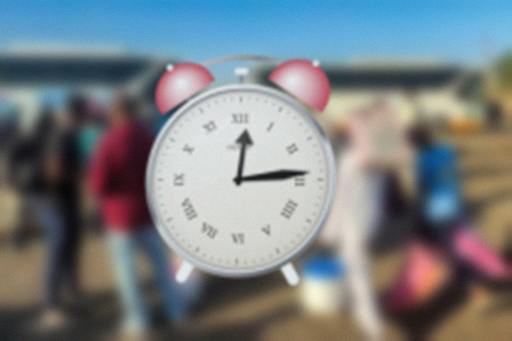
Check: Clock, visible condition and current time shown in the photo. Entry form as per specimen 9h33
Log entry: 12h14
